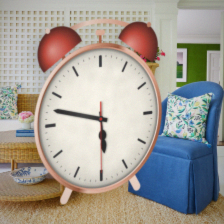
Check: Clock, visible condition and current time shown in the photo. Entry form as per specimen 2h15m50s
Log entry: 5h47m30s
